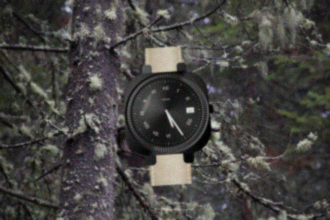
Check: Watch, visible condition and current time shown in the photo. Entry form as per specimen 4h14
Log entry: 5h25
